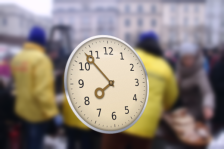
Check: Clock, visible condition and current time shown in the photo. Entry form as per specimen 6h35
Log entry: 7h53
